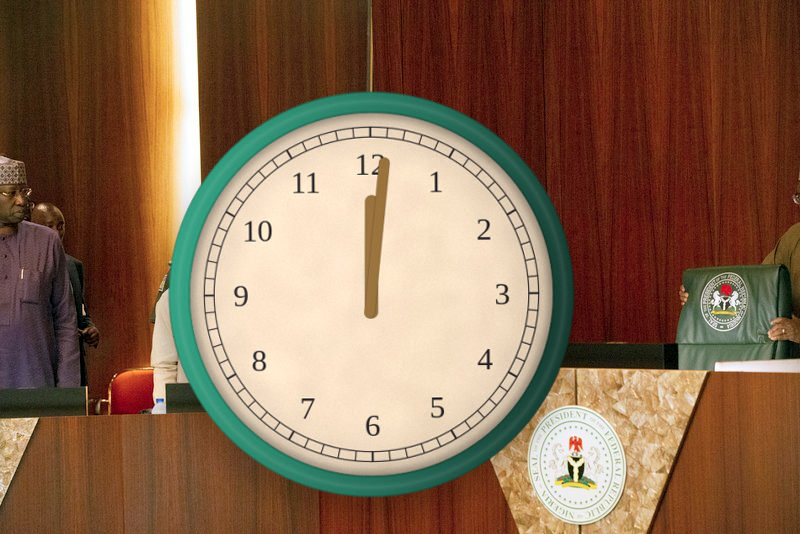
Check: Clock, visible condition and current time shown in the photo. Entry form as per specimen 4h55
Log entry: 12h01
